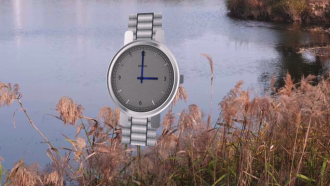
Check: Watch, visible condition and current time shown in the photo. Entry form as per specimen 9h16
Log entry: 3h00
